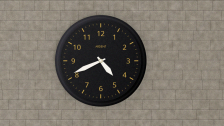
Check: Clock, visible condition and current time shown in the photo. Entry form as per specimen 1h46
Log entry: 4h41
